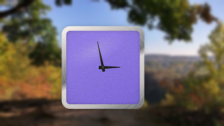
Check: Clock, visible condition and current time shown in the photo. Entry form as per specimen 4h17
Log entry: 2h58
